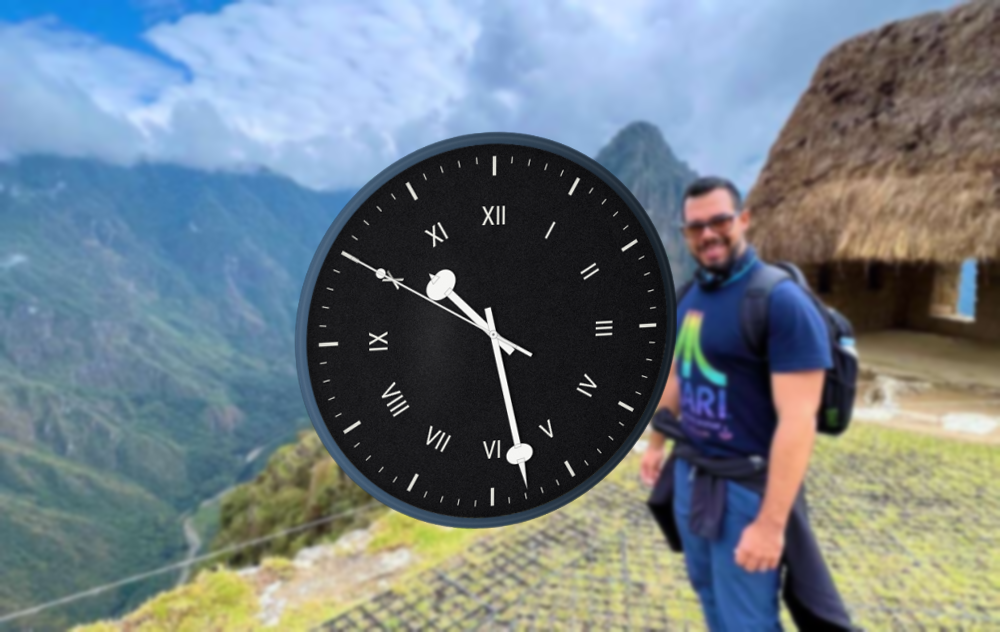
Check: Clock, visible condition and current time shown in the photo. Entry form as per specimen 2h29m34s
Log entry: 10h27m50s
